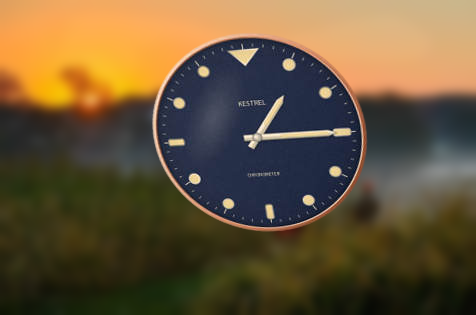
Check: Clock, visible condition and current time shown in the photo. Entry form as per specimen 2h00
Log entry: 1h15
